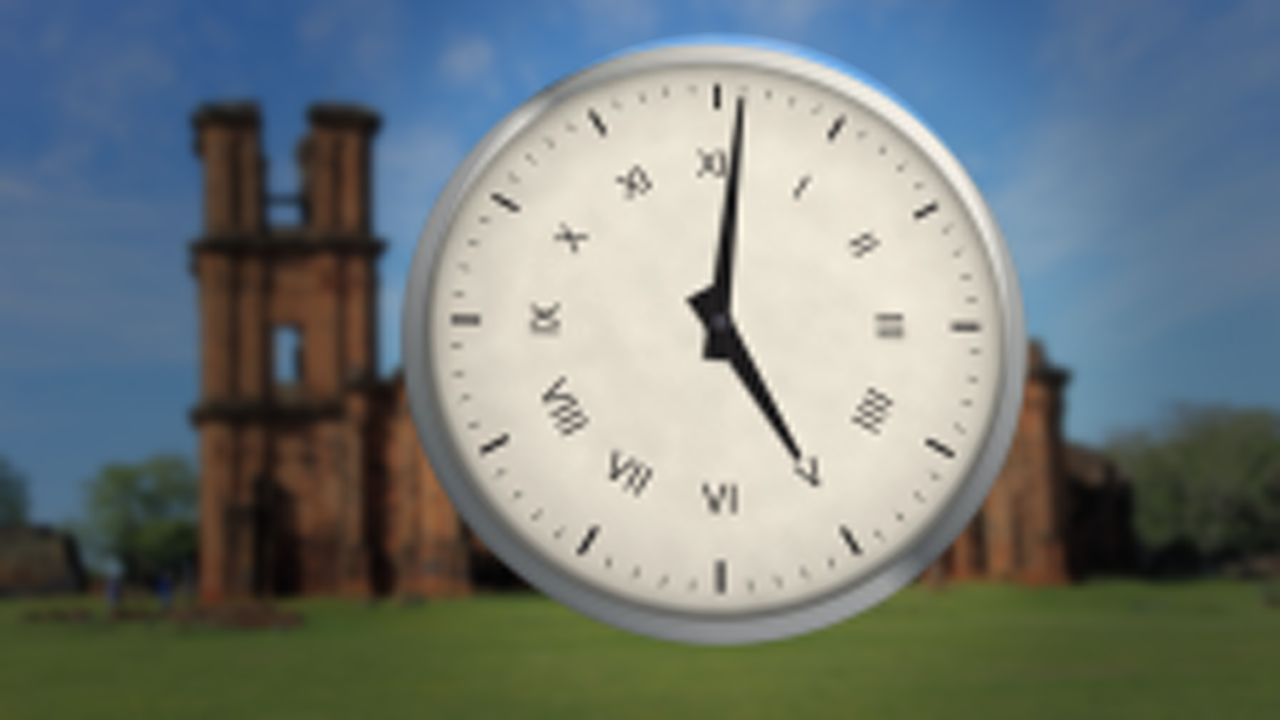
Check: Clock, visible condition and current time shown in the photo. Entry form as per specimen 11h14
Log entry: 5h01
